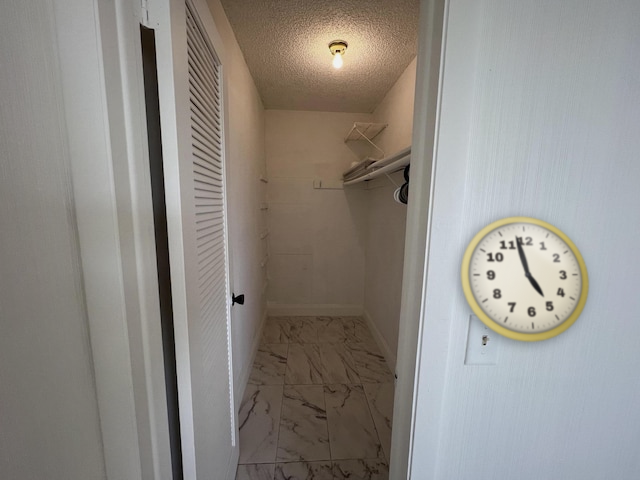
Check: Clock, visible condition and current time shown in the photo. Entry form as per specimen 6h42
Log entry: 4h58
